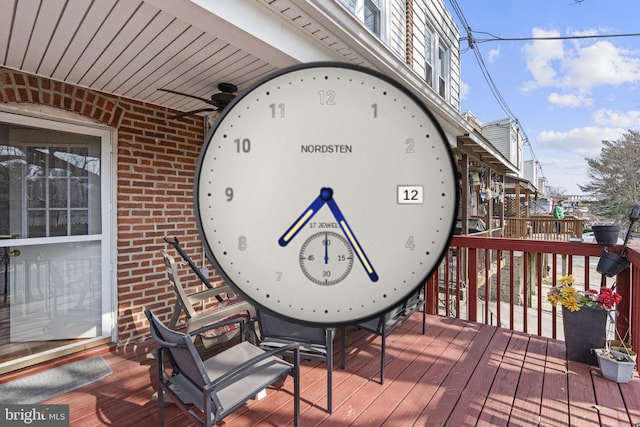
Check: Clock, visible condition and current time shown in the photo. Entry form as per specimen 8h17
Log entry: 7h25
